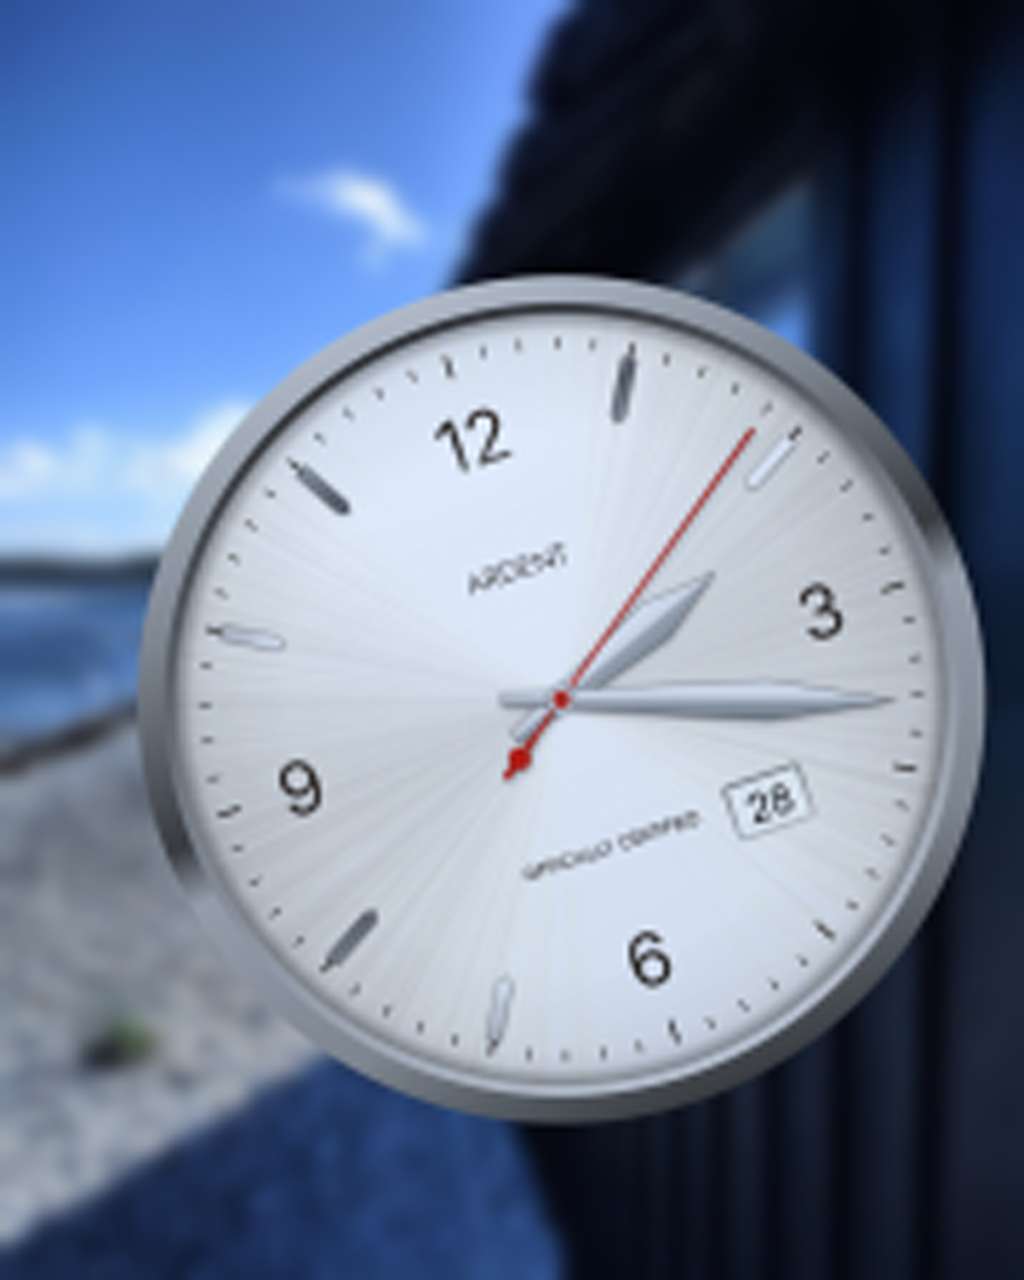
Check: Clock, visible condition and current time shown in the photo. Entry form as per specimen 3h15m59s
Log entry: 2h18m09s
